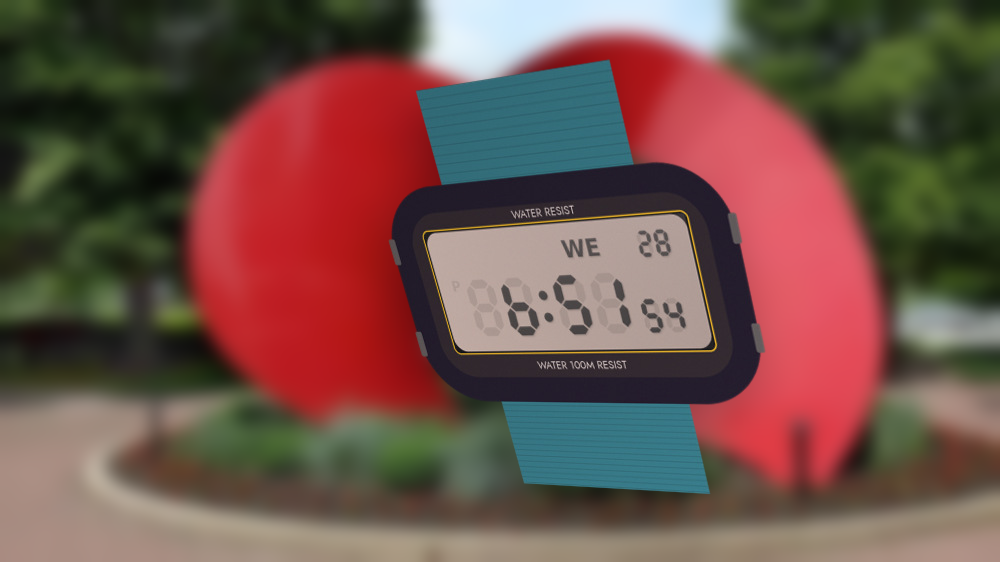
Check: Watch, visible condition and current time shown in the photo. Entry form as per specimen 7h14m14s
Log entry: 6h51m54s
